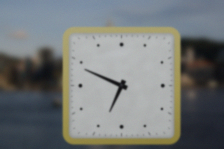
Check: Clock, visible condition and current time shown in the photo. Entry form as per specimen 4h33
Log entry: 6h49
